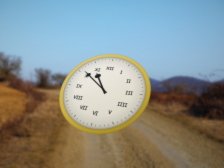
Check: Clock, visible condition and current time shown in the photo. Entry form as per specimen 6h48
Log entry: 10h51
